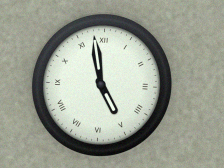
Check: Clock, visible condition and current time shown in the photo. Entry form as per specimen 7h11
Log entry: 4h58
